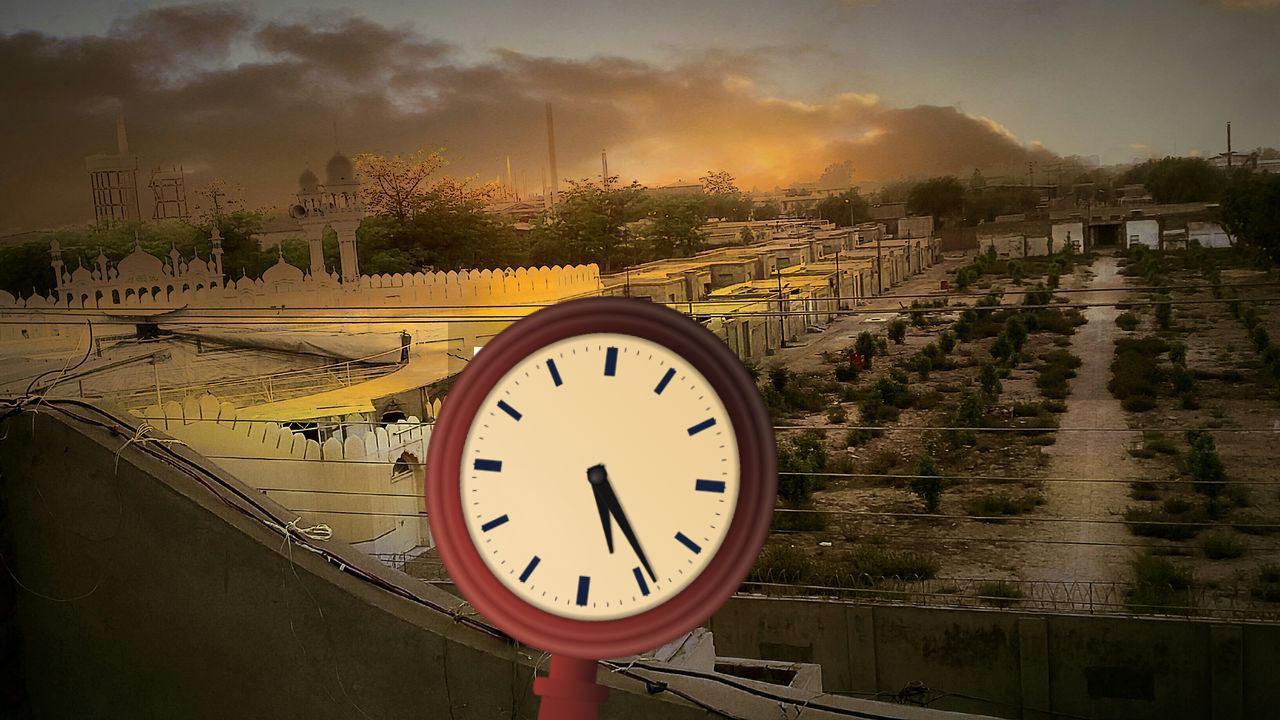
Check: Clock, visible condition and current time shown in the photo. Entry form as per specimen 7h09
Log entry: 5h24
